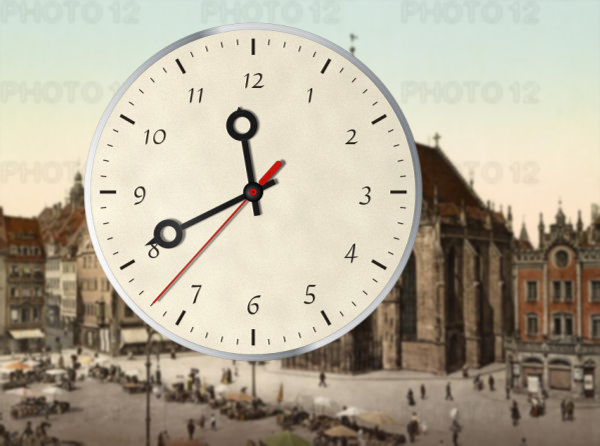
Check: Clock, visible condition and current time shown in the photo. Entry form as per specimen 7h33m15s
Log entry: 11h40m37s
